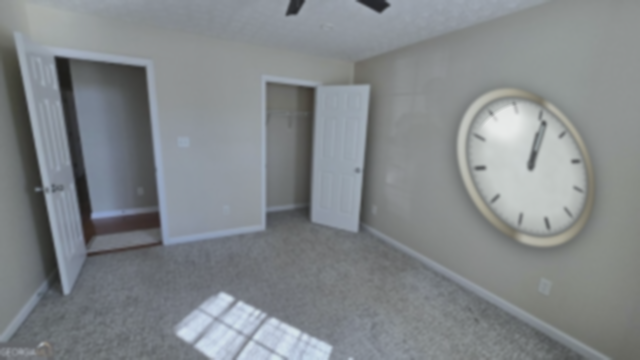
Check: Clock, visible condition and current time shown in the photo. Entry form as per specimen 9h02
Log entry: 1h06
